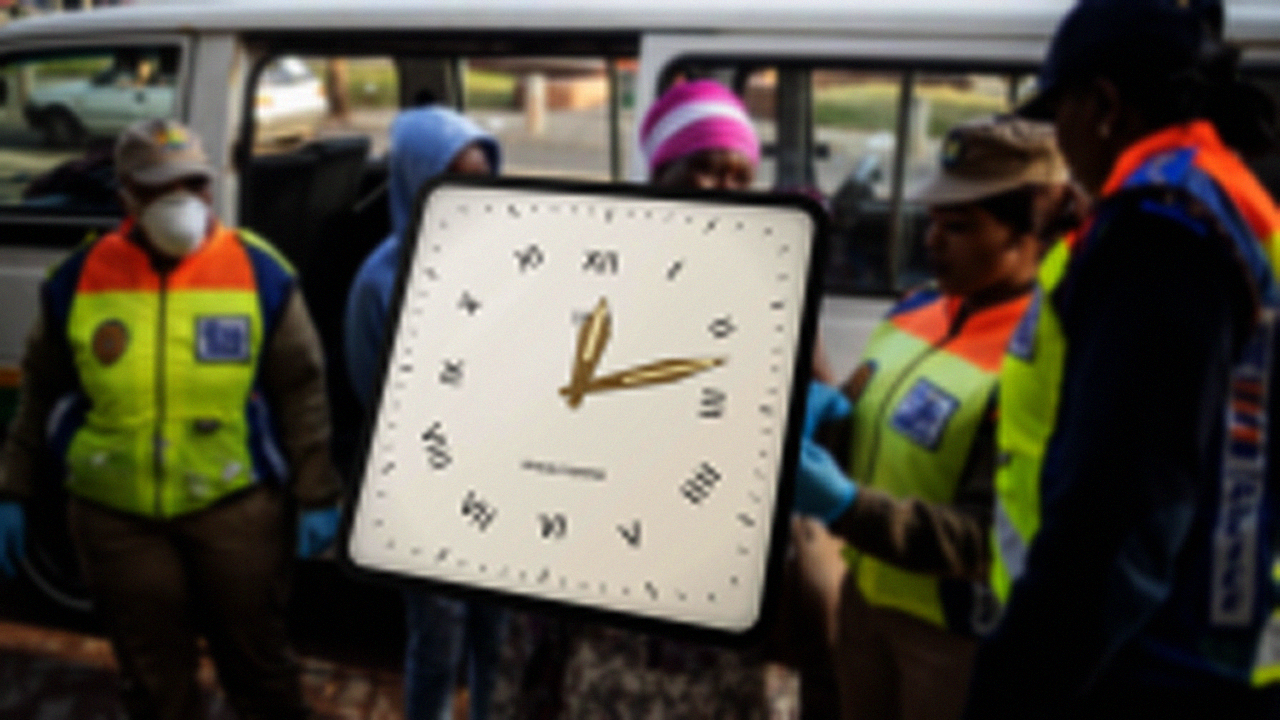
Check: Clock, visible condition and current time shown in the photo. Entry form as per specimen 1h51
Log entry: 12h12
